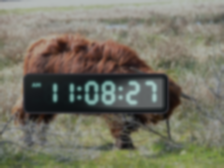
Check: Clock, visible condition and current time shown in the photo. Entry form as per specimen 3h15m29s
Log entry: 11h08m27s
